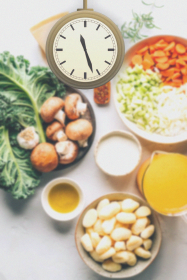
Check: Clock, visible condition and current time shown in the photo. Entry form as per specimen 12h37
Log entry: 11h27
